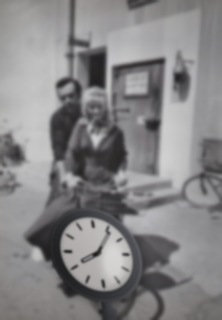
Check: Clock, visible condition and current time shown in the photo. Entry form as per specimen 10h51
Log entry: 8h06
